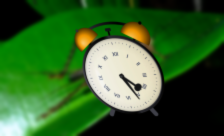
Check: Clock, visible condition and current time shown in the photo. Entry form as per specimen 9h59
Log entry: 4h26
